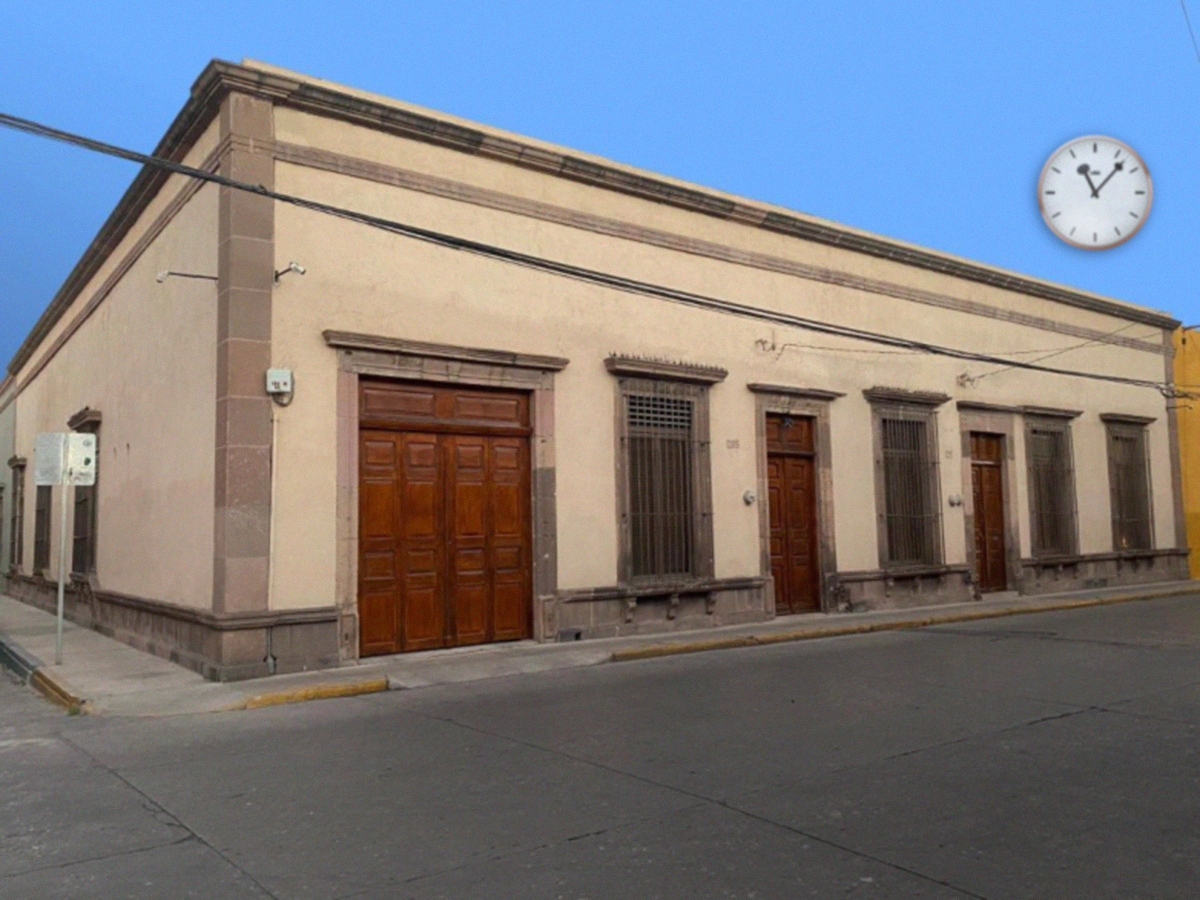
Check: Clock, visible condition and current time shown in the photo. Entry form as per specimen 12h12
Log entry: 11h07
